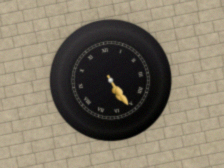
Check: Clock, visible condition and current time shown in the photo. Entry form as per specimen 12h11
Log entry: 5h26
